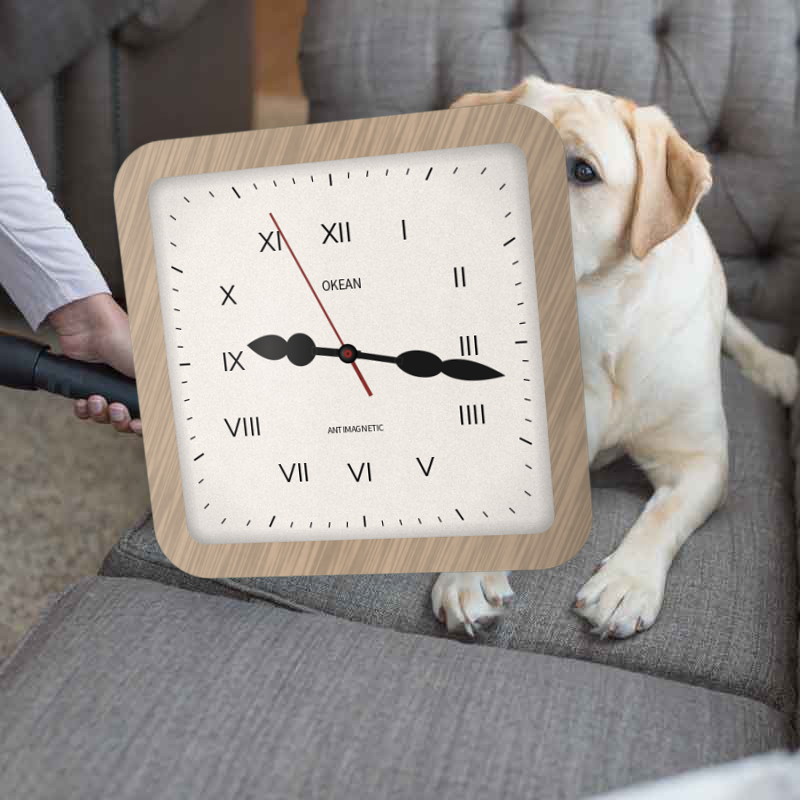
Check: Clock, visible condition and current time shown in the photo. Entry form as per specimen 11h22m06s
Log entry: 9h16m56s
